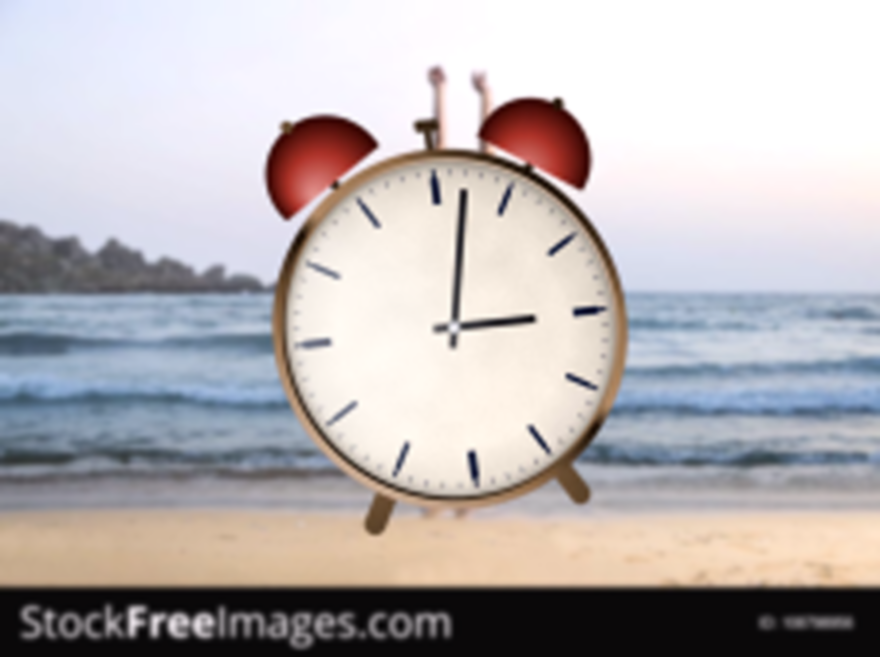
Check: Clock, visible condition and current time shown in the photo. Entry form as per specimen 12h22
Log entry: 3h02
